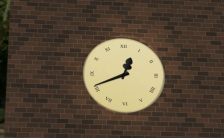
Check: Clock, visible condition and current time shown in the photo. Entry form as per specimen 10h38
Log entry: 12h41
